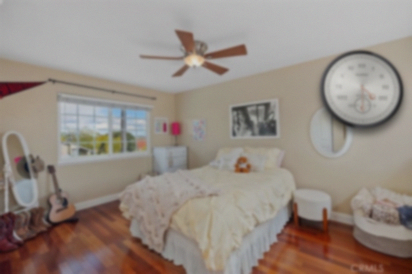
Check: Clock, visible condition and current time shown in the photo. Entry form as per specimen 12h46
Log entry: 4h30
